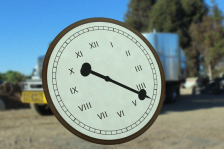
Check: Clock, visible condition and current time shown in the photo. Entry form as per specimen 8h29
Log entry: 10h22
